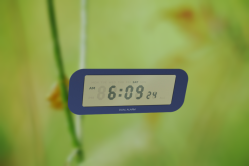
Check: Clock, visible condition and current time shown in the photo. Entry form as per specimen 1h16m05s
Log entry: 6h09m24s
